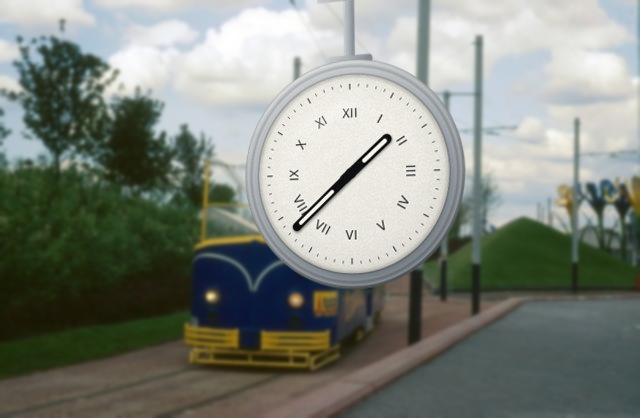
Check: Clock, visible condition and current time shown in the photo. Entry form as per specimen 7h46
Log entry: 1h38
